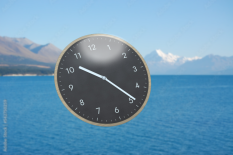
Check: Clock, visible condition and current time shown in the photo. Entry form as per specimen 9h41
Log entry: 10h24
